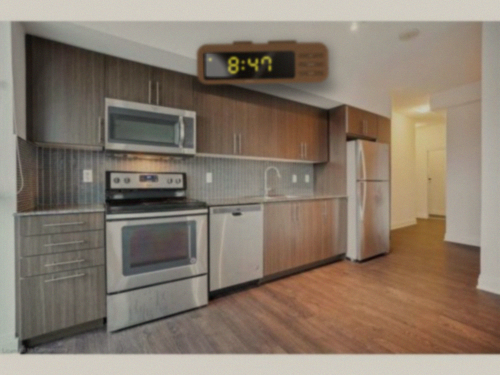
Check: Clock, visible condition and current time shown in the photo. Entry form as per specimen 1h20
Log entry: 8h47
